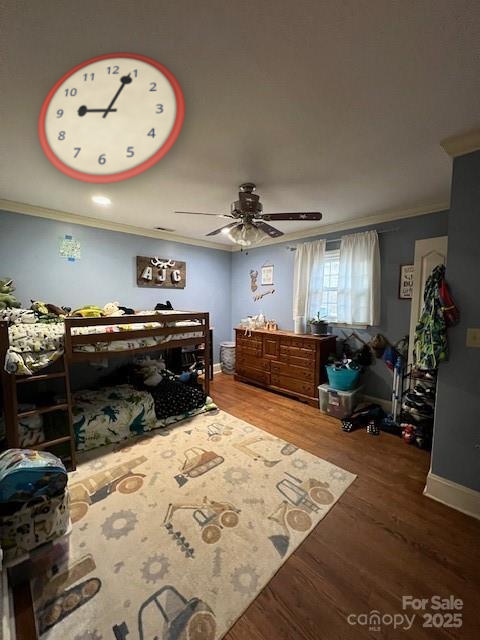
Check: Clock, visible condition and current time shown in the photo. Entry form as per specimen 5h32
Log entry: 9h04
